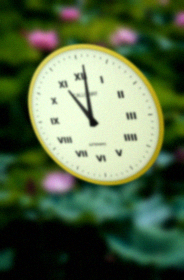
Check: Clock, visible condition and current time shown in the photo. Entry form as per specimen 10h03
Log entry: 11h01
